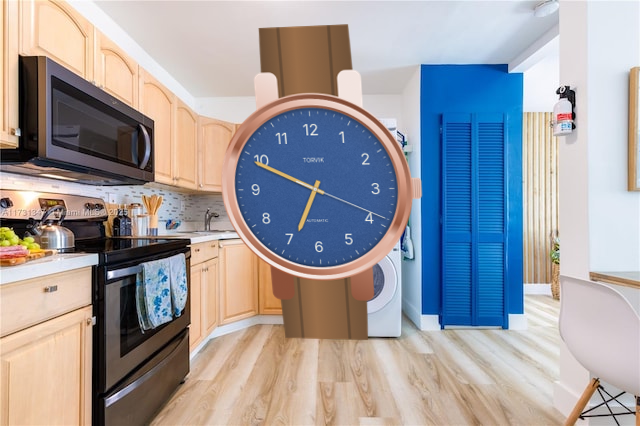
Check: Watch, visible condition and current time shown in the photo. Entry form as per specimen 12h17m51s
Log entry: 6h49m19s
